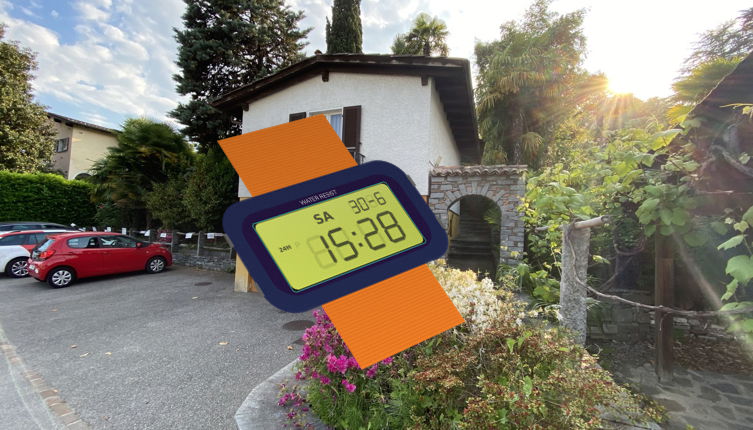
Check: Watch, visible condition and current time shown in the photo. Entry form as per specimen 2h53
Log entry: 15h28
